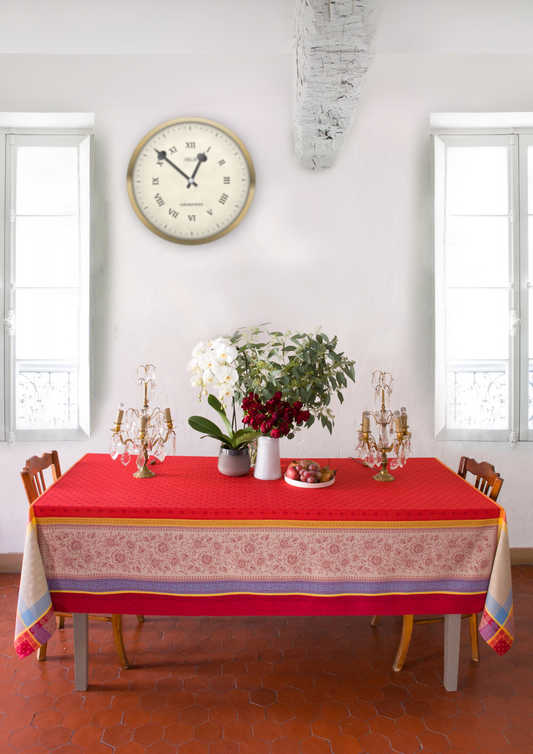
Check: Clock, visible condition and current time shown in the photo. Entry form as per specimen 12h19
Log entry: 12h52
